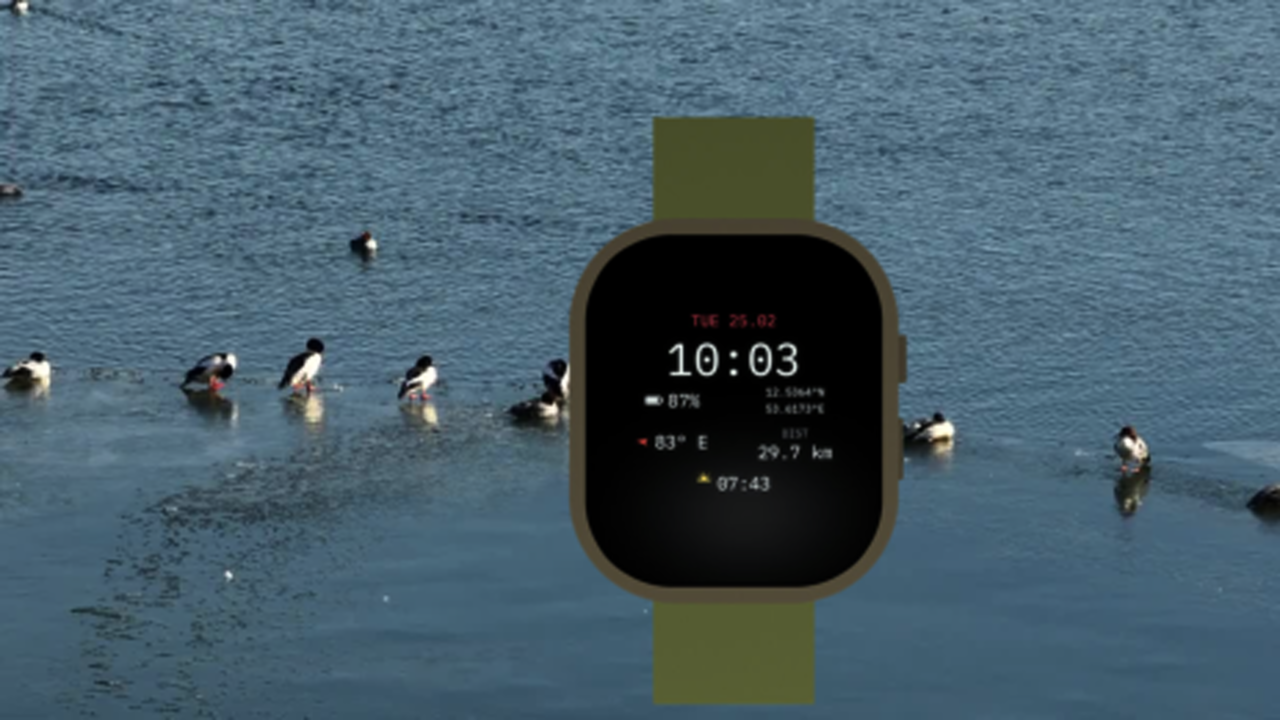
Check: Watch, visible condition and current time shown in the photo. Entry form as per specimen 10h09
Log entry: 10h03
